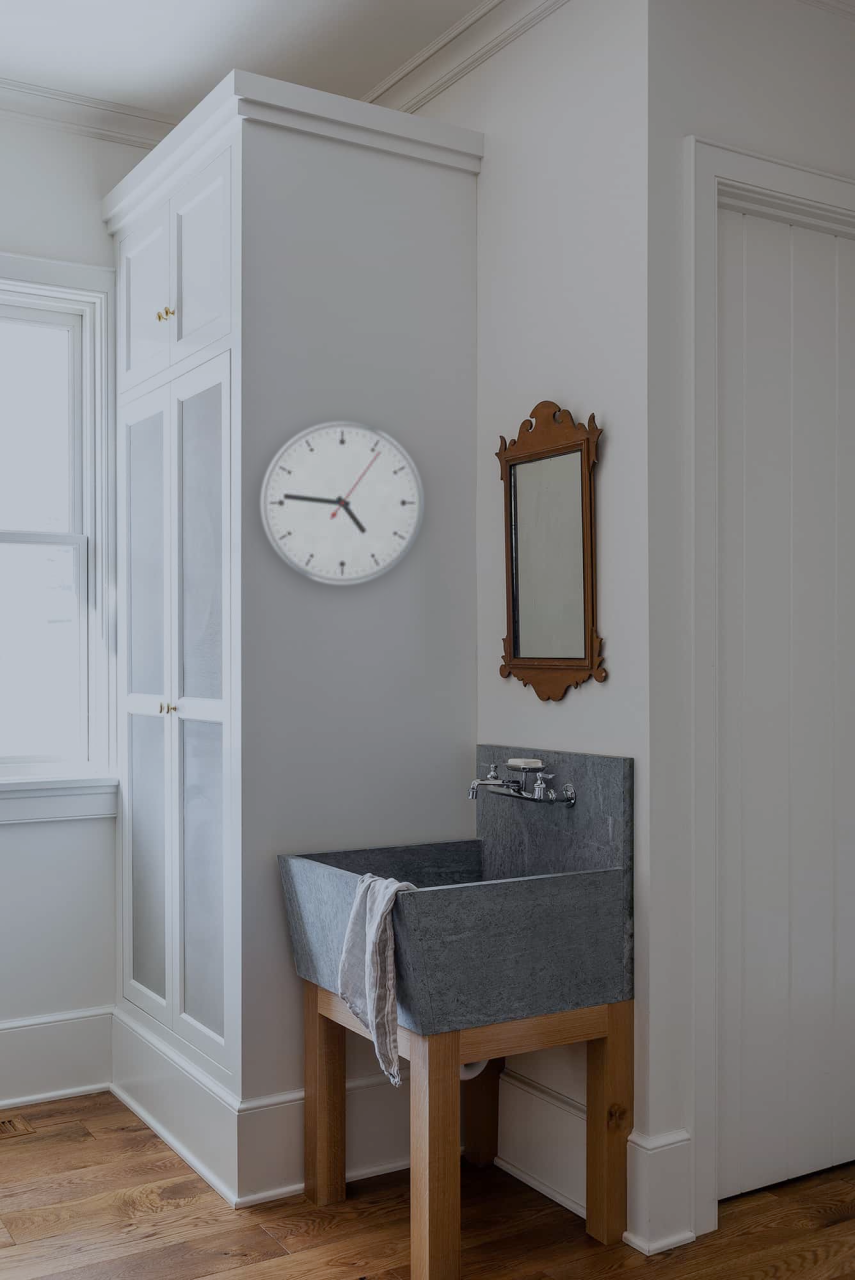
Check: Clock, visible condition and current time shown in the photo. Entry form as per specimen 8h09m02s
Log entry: 4h46m06s
